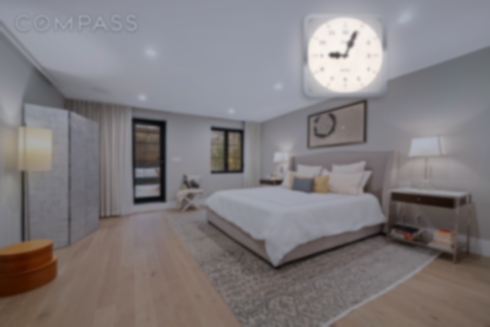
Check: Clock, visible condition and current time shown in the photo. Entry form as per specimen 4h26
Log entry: 9h04
